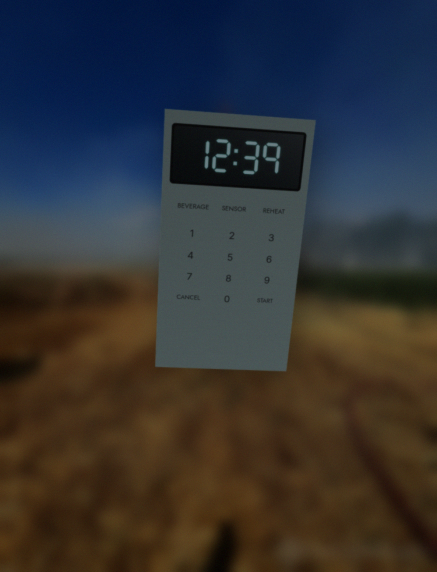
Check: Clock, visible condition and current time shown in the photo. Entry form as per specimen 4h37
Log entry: 12h39
